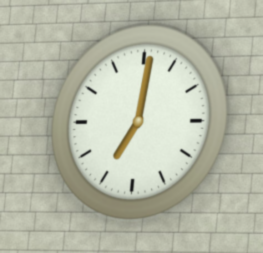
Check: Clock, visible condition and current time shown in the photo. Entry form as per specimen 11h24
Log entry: 7h01
